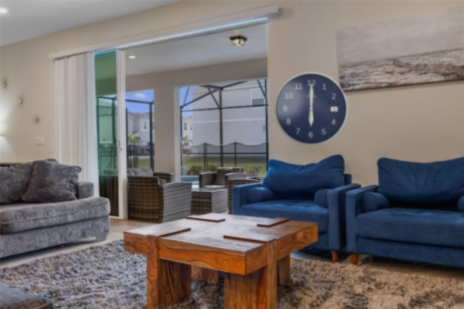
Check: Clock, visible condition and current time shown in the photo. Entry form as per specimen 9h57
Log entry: 6h00
